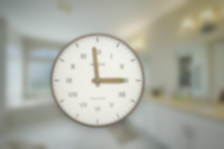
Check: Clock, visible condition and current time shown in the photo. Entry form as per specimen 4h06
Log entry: 2h59
